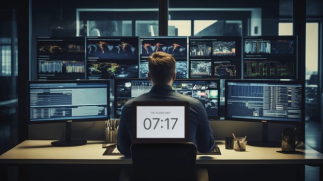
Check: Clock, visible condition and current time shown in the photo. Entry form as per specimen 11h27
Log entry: 7h17
